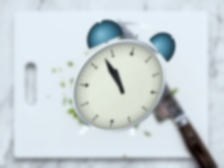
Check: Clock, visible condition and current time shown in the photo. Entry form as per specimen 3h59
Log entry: 10h53
